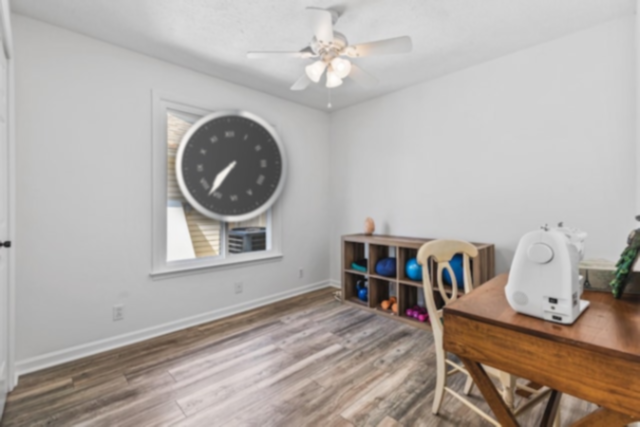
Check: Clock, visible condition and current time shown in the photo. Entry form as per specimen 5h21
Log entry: 7h37
